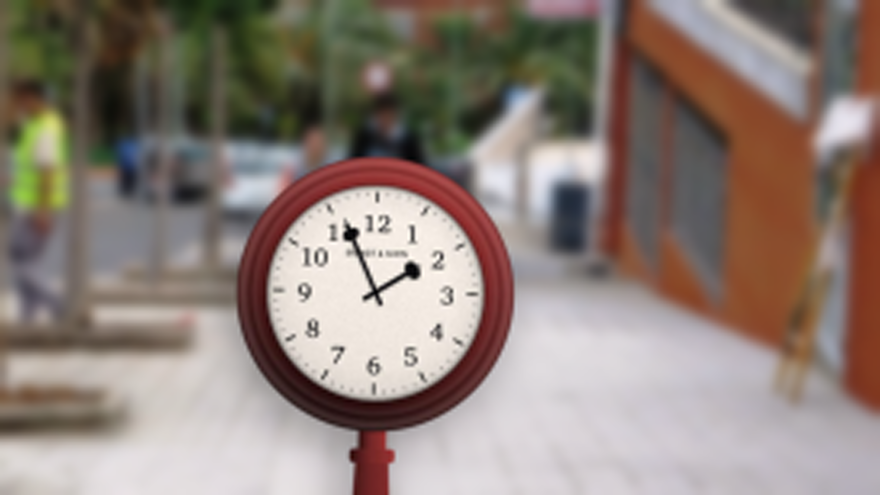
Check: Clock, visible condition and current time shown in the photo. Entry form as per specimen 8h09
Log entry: 1h56
